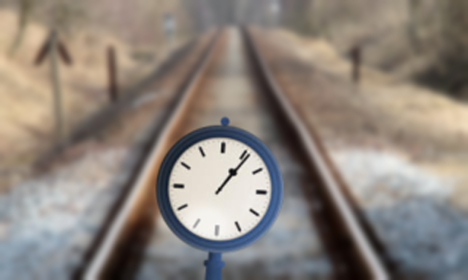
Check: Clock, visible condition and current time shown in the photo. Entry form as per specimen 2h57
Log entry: 1h06
